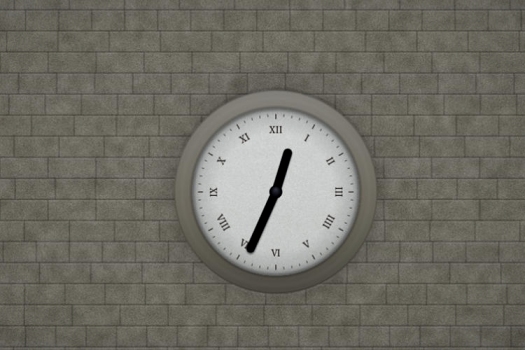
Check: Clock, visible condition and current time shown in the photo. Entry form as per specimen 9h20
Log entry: 12h34
